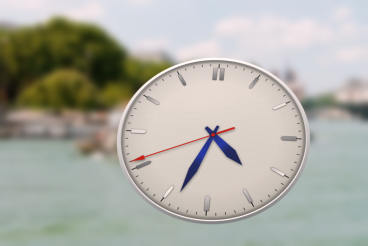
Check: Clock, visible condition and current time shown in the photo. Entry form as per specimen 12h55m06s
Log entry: 4h33m41s
